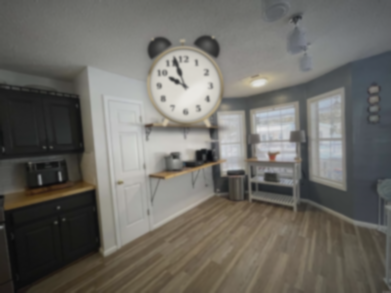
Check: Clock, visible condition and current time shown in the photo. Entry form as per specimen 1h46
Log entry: 9h57
